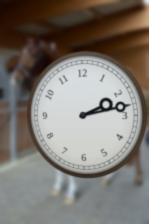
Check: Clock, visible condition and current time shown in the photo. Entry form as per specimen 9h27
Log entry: 2h13
